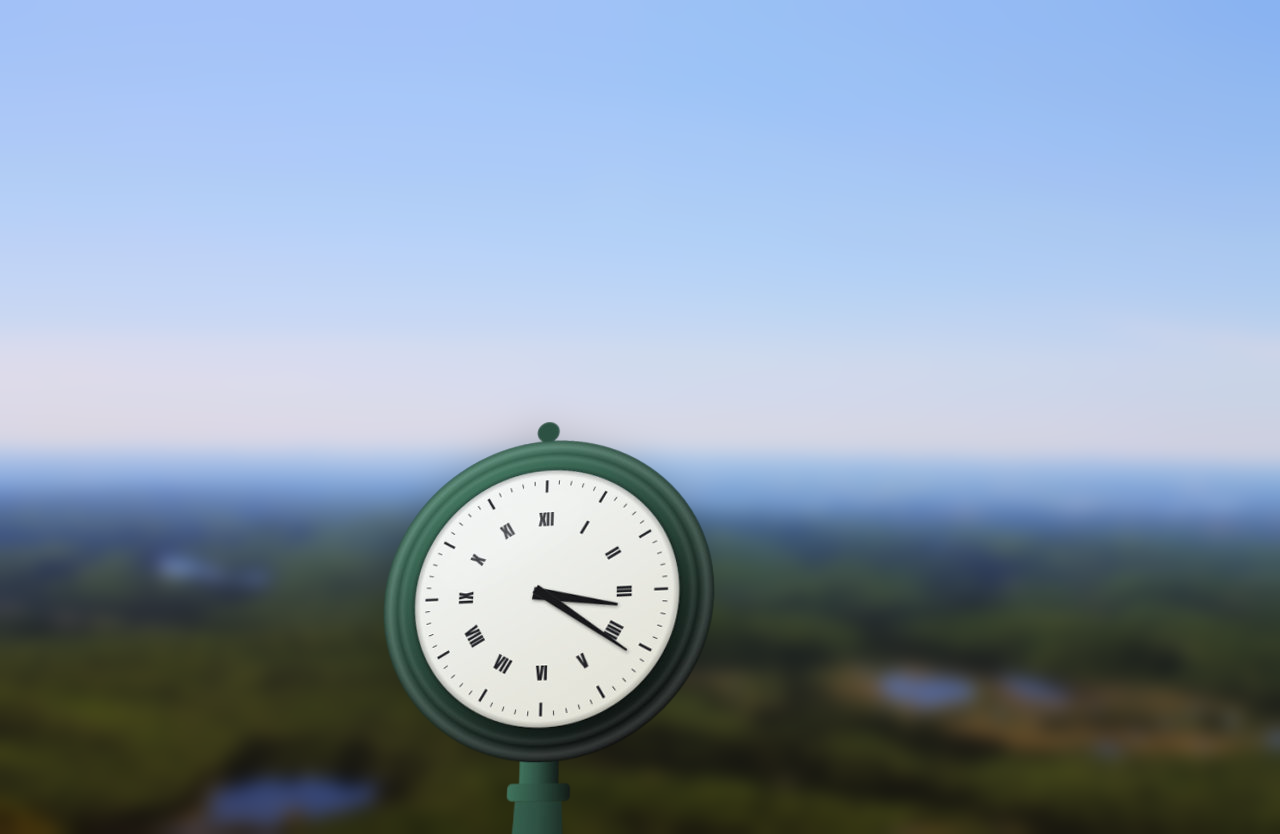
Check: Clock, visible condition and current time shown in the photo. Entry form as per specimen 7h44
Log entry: 3h21
